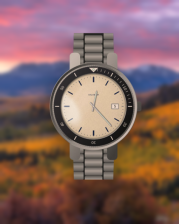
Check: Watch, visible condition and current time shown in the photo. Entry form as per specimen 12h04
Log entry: 12h23
